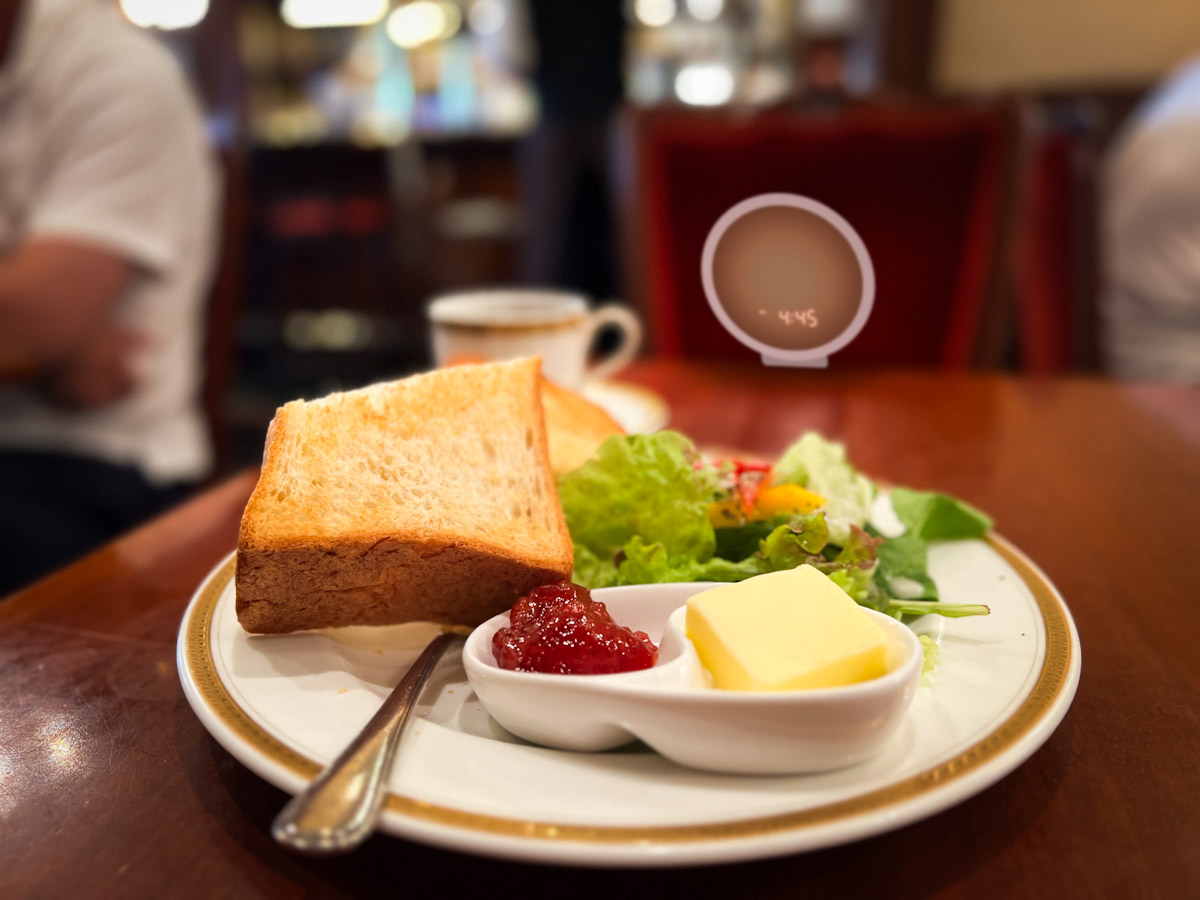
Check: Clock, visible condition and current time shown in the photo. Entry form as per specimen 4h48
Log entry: 4h45
